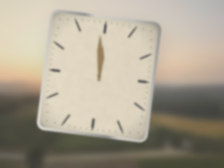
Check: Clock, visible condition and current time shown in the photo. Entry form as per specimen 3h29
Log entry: 11h59
